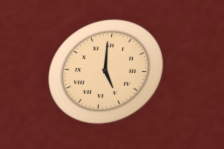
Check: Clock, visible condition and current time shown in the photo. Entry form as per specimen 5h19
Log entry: 4h59
